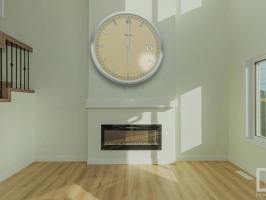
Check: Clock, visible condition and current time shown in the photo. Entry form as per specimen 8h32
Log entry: 6h00
